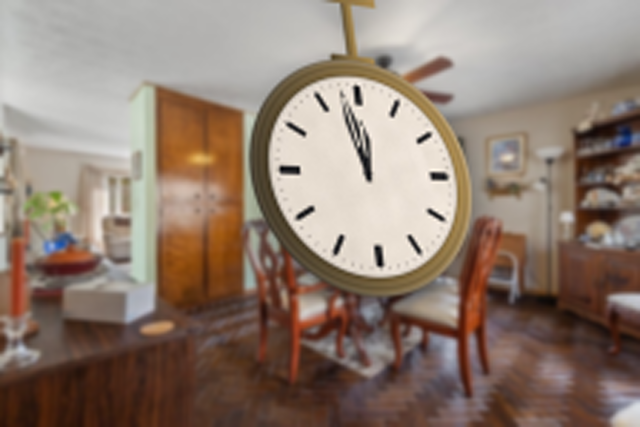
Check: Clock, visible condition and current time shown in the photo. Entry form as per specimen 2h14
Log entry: 11h58
